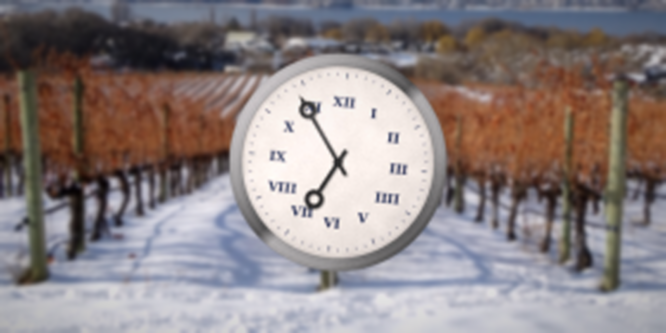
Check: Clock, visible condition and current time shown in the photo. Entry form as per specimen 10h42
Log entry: 6h54
